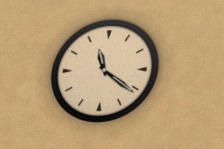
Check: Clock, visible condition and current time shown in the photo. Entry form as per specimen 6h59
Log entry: 11h21
